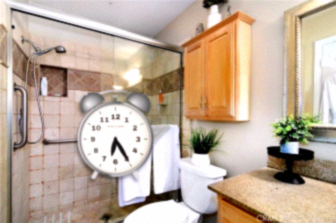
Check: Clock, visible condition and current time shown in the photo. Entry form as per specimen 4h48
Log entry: 6h25
